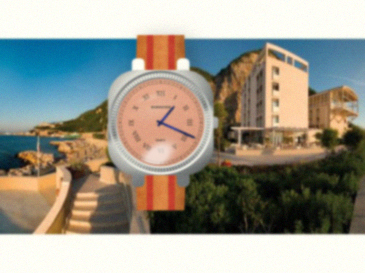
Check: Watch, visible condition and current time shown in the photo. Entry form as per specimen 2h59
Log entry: 1h19
